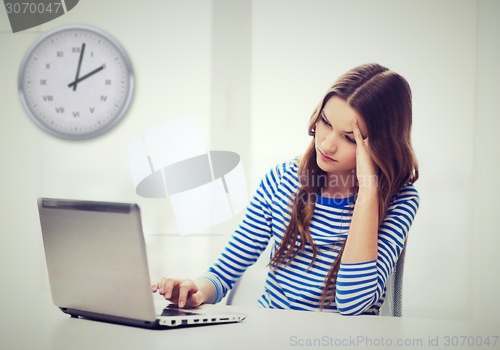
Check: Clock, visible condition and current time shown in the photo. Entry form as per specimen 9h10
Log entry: 2h02
